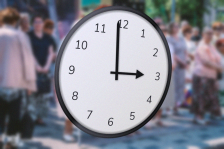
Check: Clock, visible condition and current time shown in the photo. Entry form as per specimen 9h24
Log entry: 2h59
